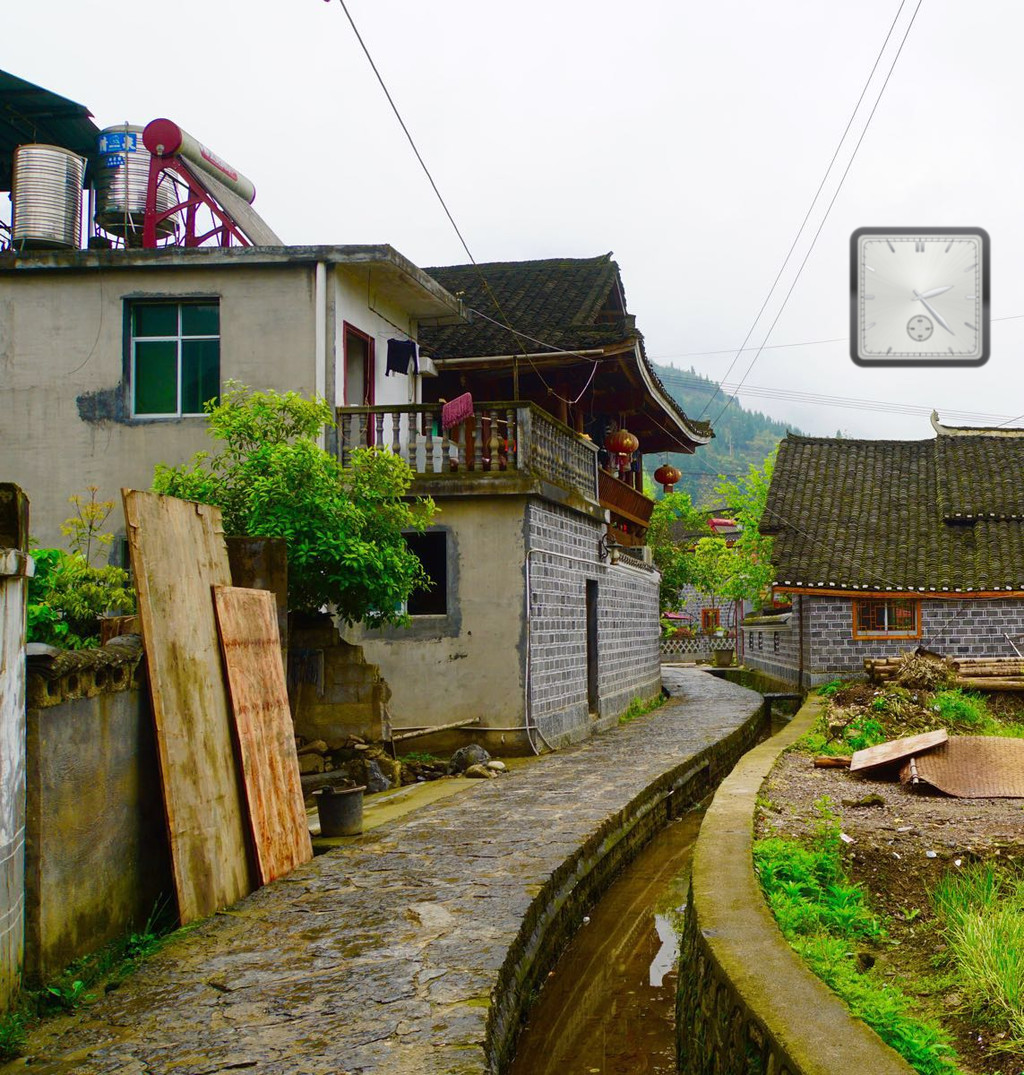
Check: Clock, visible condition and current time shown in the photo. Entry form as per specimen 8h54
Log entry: 2h23
